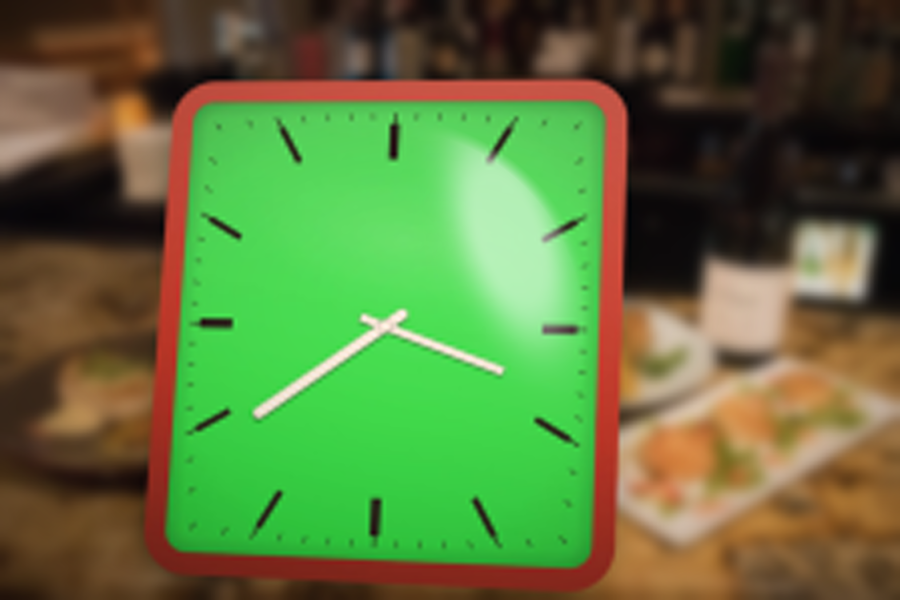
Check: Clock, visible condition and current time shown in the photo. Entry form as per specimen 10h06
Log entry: 3h39
